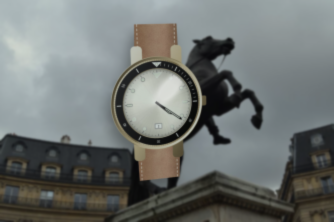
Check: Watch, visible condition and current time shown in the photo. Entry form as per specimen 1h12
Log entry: 4h21
